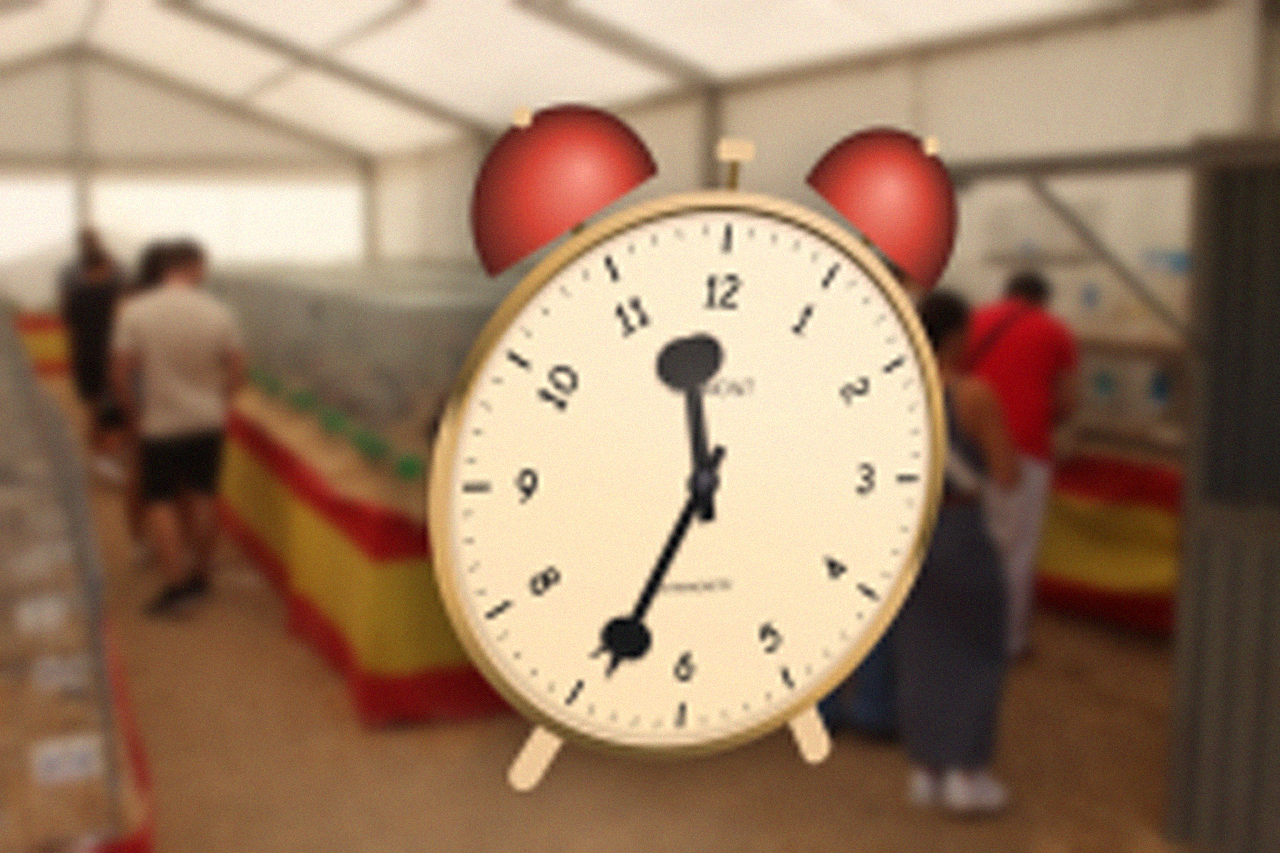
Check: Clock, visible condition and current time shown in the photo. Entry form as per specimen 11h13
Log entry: 11h34
